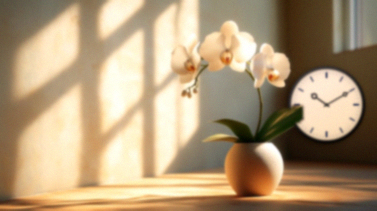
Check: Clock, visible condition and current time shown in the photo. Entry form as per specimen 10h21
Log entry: 10h10
